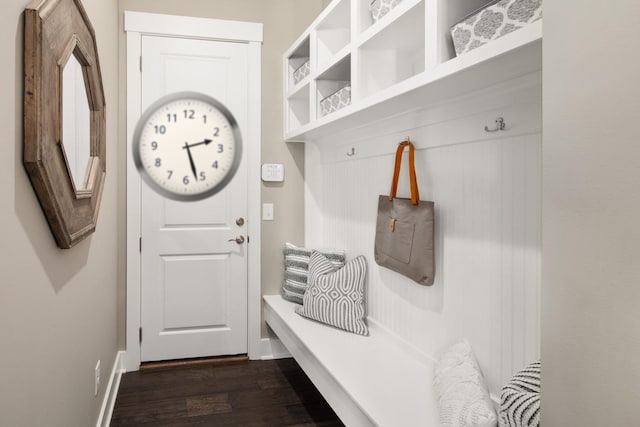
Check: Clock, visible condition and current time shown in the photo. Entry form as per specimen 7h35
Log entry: 2h27
